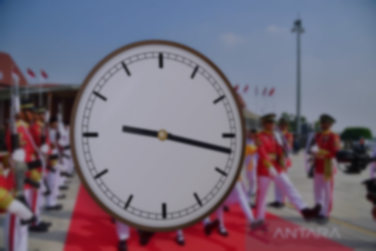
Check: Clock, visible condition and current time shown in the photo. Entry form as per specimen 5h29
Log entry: 9h17
